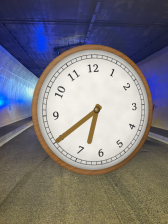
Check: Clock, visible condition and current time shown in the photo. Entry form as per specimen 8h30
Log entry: 6h40
